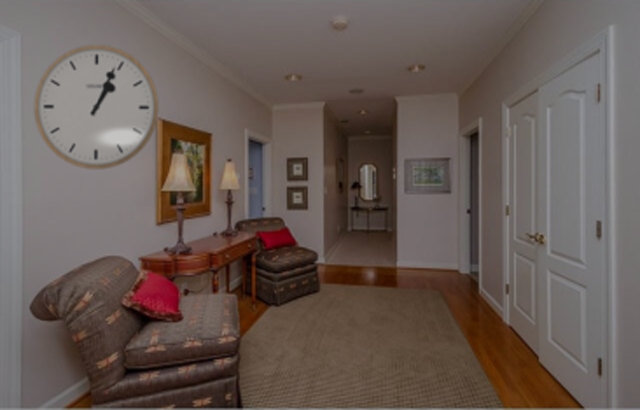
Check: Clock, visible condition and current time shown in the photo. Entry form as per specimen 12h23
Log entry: 1h04
